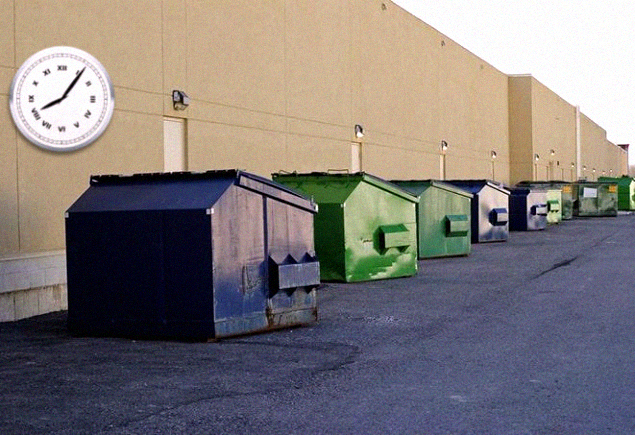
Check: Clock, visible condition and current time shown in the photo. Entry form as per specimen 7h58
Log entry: 8h06
